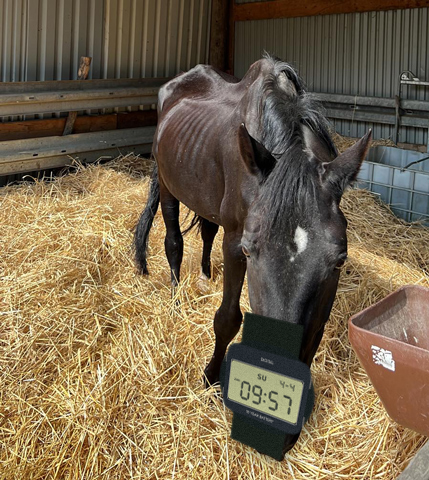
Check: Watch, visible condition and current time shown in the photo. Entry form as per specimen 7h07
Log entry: 9h57
